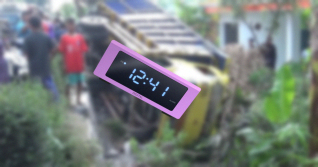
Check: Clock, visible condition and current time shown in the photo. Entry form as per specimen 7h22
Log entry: 12h41
